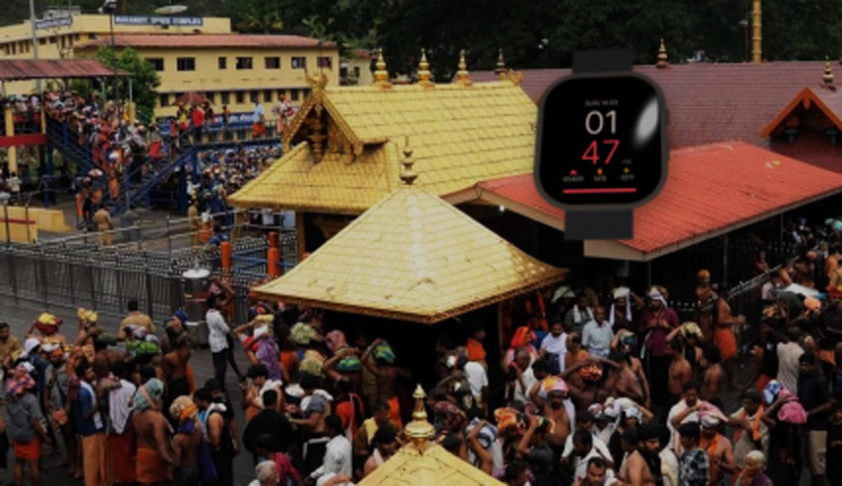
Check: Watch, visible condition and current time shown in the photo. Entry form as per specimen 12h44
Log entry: 1h47
